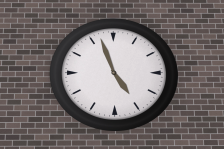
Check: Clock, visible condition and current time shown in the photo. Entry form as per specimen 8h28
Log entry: 4h57
